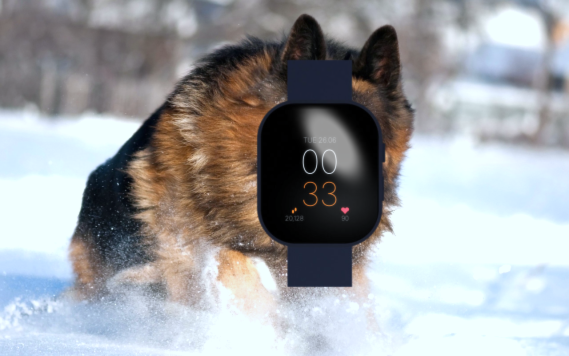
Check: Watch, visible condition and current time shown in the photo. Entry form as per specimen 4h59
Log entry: 0h33
